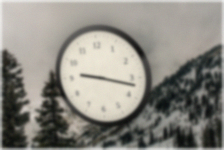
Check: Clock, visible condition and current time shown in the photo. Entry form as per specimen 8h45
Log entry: 9h17
